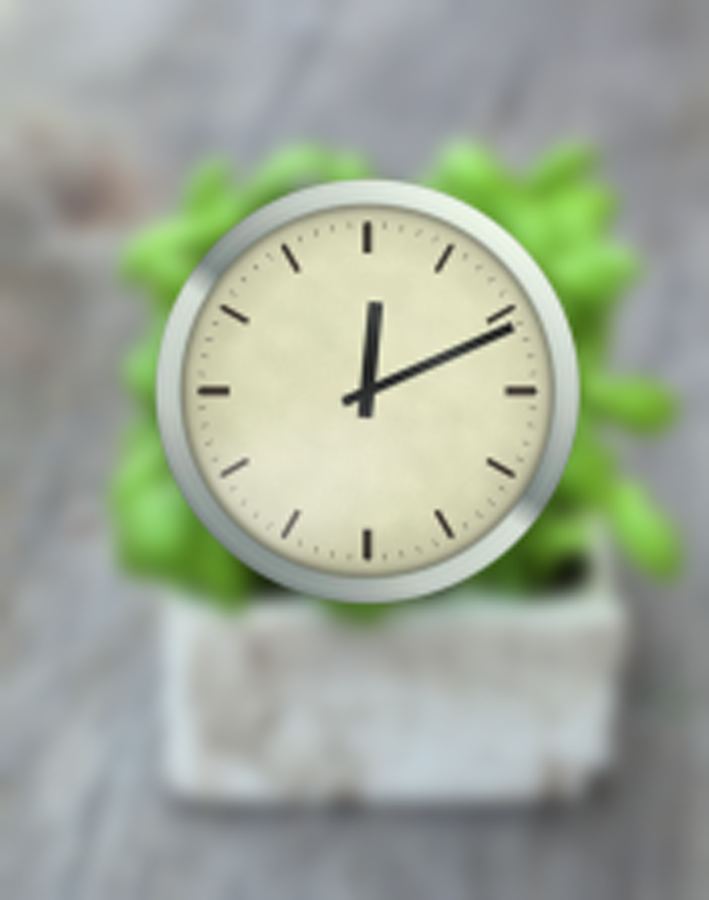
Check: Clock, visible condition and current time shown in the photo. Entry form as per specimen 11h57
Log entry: 12h11
